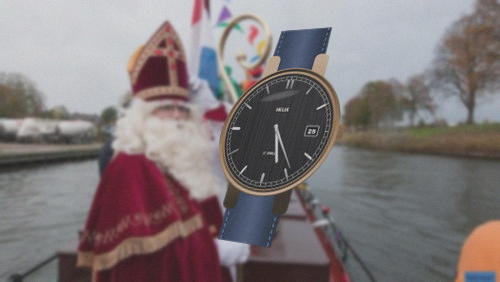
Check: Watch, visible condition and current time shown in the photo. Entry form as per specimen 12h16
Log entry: 5h24
